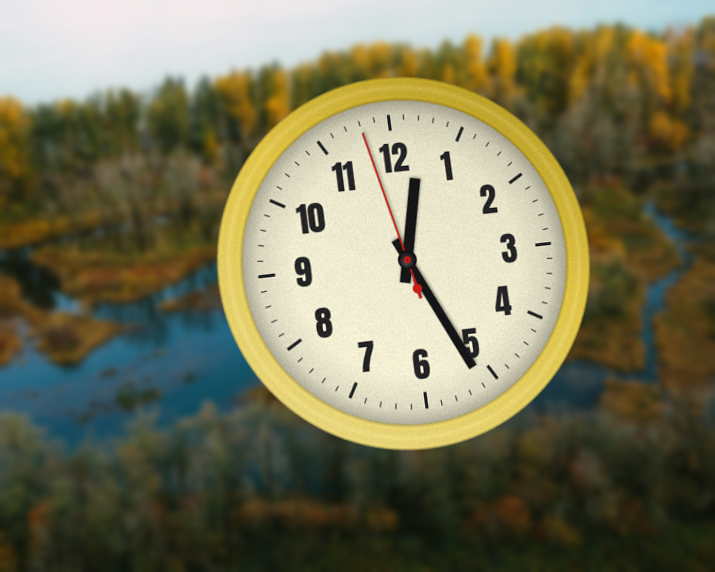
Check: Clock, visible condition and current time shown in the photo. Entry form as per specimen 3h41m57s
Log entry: 12h25m58s
